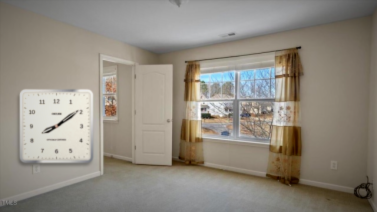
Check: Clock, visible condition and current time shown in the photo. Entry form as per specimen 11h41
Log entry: 8h09
